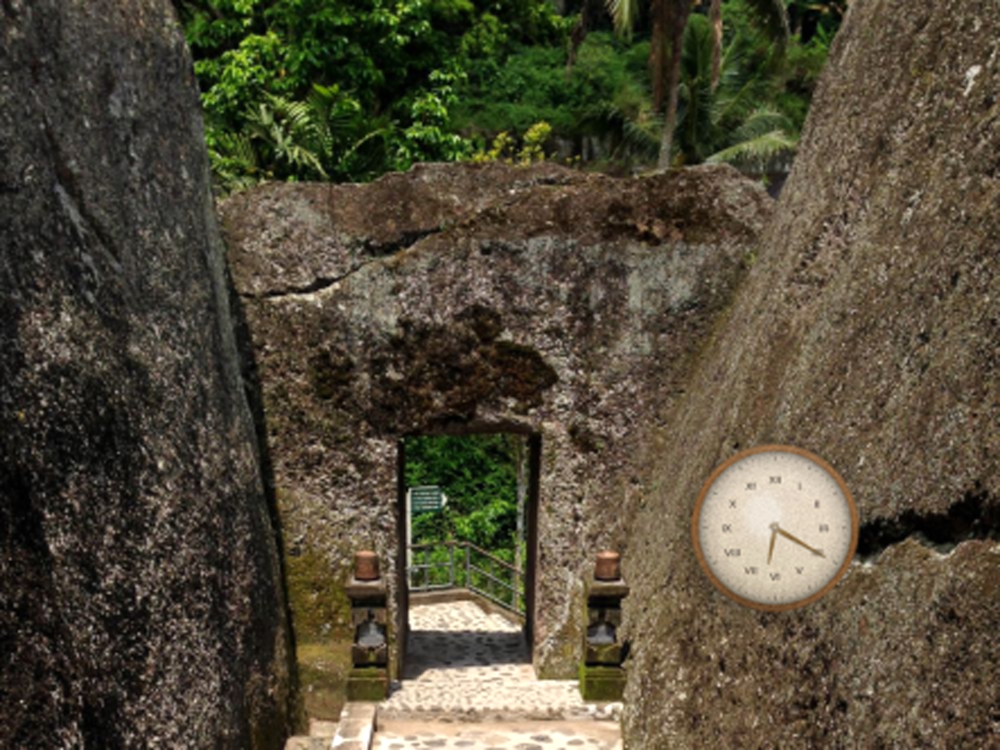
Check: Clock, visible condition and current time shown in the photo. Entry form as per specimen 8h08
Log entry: 6h20
